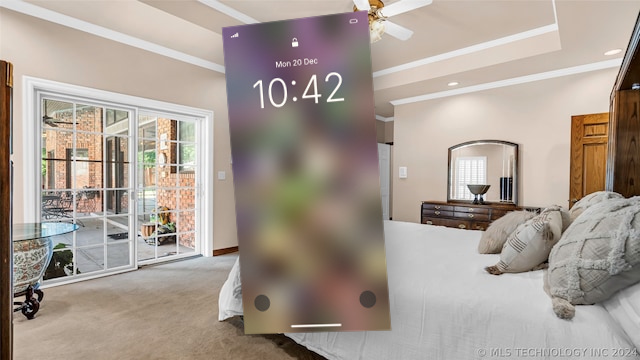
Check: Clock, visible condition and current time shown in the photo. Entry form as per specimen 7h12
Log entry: 10h42
